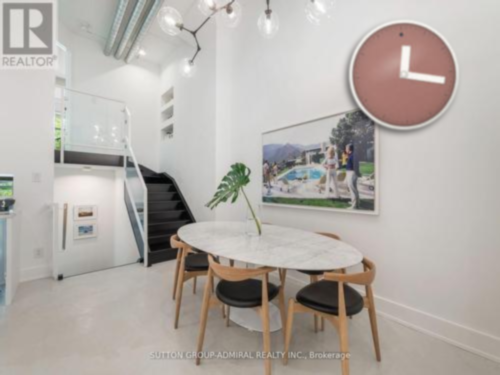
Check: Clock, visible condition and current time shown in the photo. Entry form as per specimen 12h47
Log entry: 12h17
